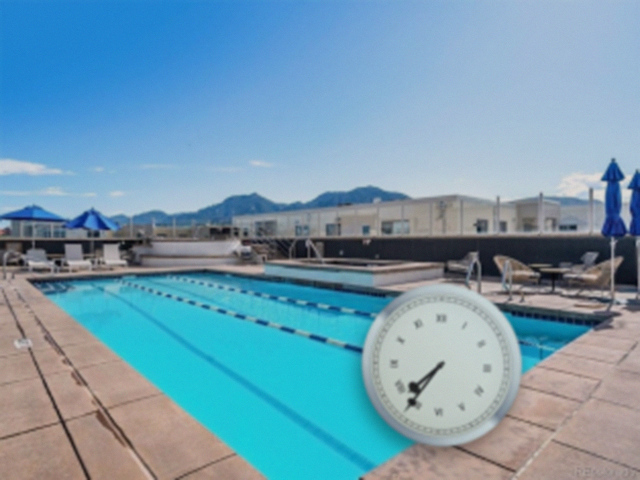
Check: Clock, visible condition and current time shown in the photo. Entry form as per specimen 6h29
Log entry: 7h36
